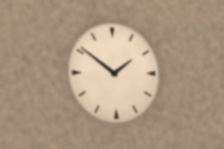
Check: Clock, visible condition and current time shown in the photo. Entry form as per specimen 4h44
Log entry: 1h51
